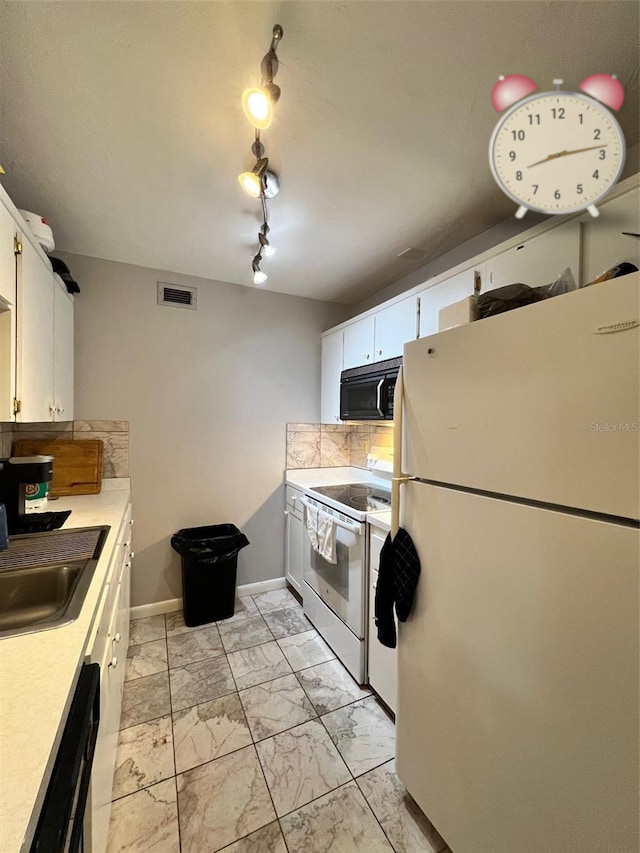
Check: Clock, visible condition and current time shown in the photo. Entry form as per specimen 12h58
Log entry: 8h13
